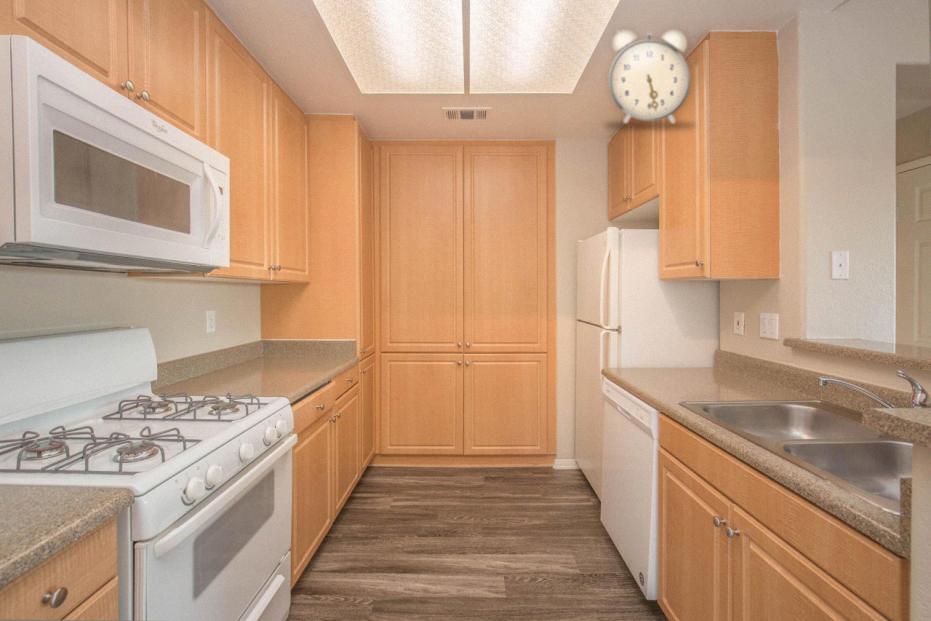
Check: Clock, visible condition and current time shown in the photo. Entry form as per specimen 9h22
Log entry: 5h28
